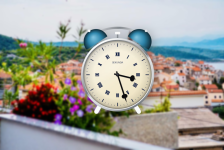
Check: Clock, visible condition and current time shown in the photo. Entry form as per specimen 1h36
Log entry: 3h27
